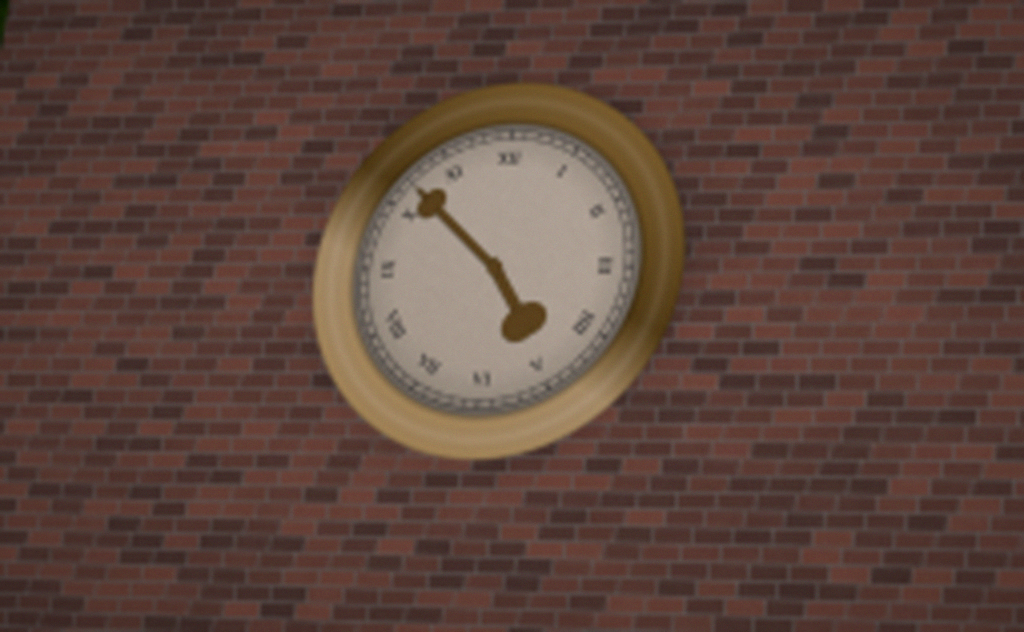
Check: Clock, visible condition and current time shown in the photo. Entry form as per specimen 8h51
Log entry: 4h52
